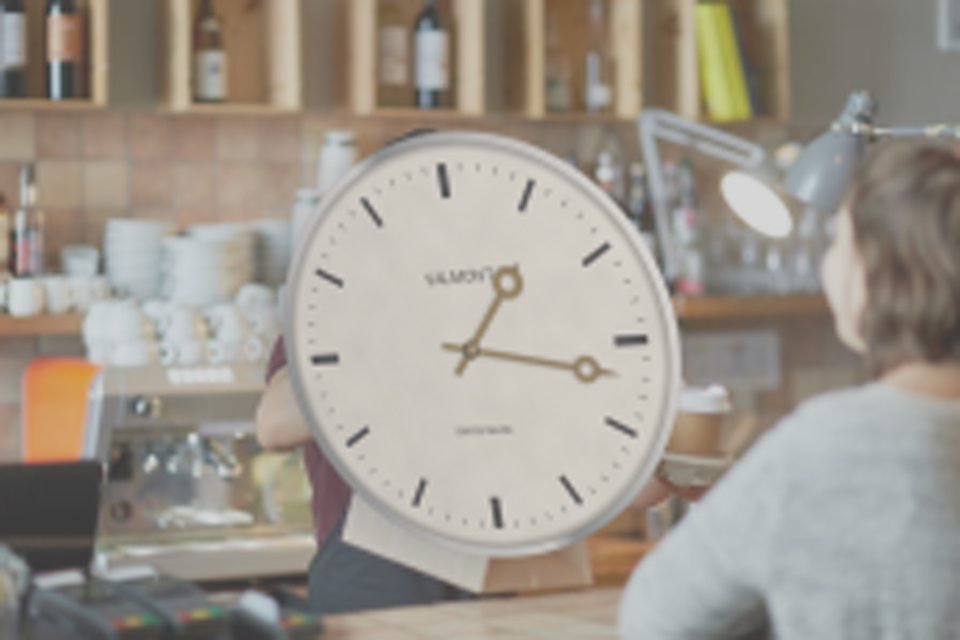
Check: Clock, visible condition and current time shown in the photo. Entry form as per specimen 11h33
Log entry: 1h17
